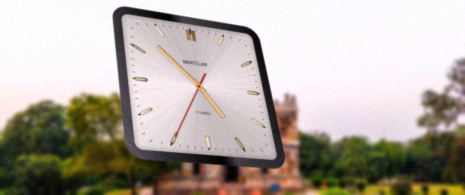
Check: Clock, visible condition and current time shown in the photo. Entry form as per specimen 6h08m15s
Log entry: 4h52m35s
